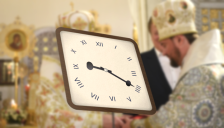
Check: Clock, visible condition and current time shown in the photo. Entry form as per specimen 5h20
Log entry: 9h20
